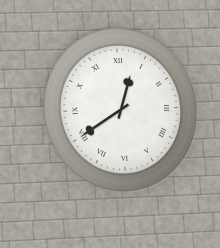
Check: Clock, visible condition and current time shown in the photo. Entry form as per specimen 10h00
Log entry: 12h40
